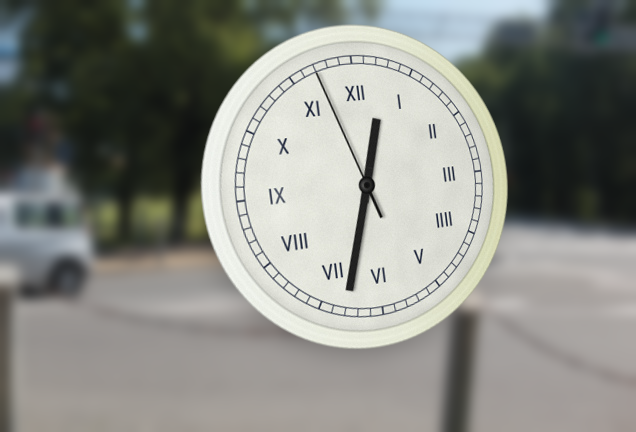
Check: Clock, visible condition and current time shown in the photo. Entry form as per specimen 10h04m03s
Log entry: 12h32m57s
